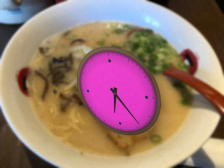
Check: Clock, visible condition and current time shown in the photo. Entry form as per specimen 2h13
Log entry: 6h24
